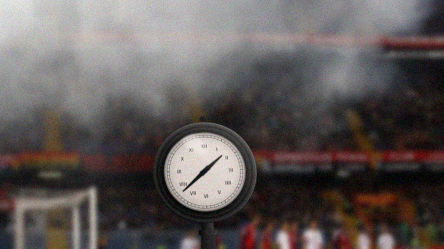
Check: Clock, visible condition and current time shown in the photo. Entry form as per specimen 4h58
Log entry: 1h38
